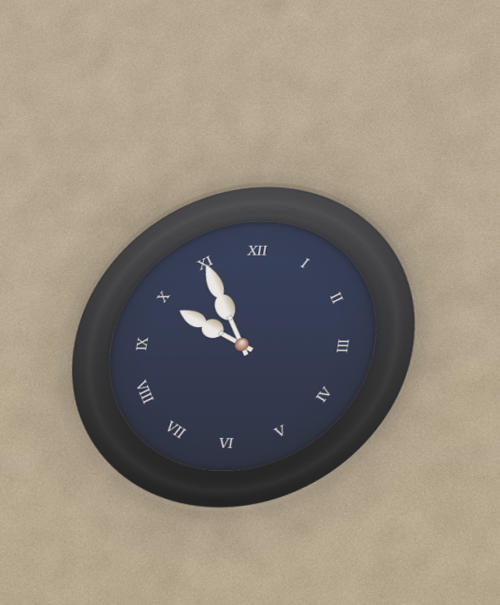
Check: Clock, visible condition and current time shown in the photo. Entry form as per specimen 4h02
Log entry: 9h55
